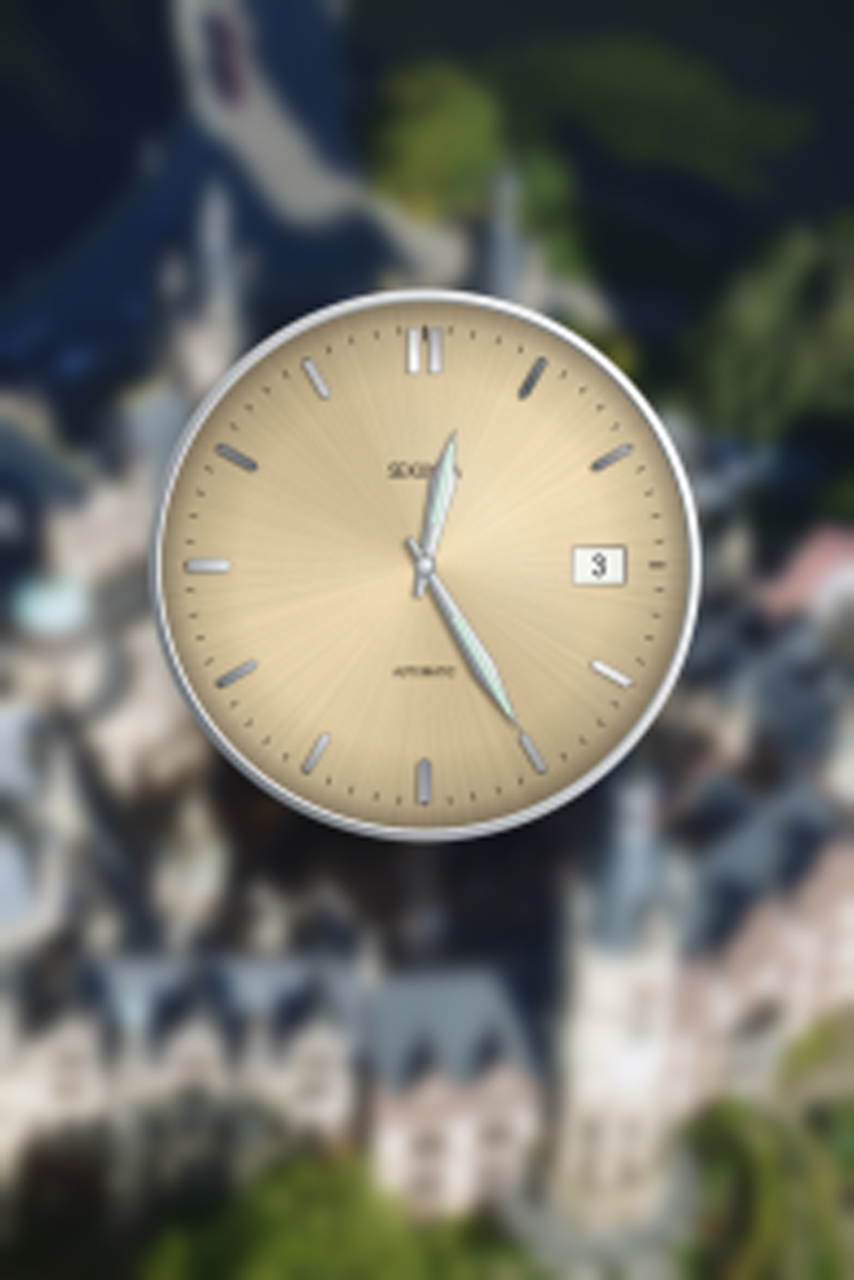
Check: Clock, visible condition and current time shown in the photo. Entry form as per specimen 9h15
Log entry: 12h25
